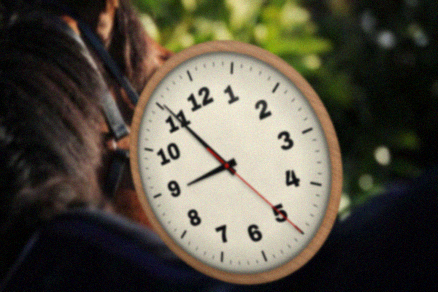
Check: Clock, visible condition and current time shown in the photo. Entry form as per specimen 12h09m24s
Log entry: 8h55m25s
